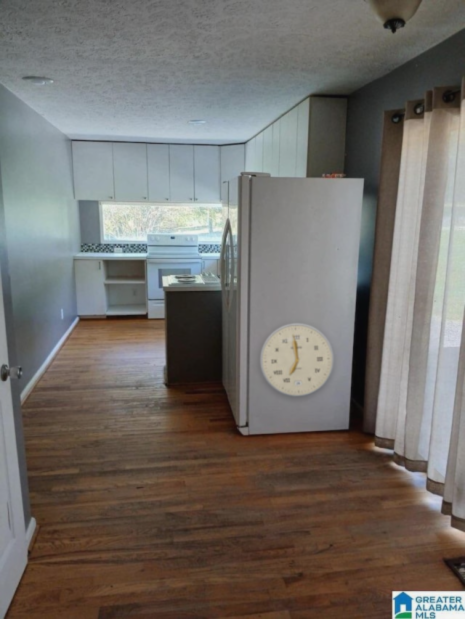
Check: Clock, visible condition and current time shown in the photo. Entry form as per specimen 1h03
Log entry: 6h59
